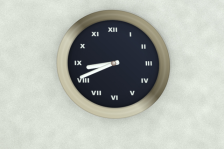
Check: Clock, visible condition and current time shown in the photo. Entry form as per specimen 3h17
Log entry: 8h41
